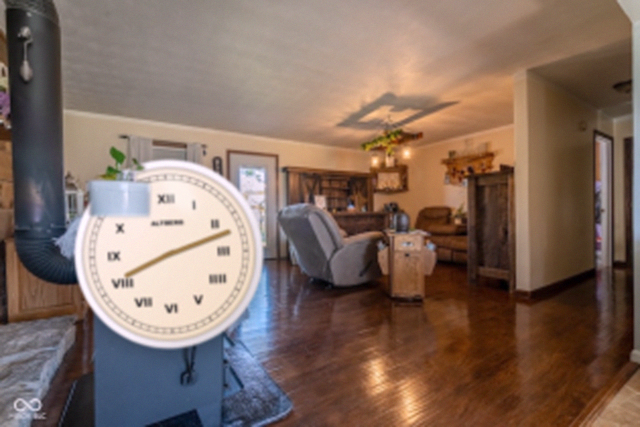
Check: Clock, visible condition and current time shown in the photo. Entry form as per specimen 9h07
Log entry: 8h12
